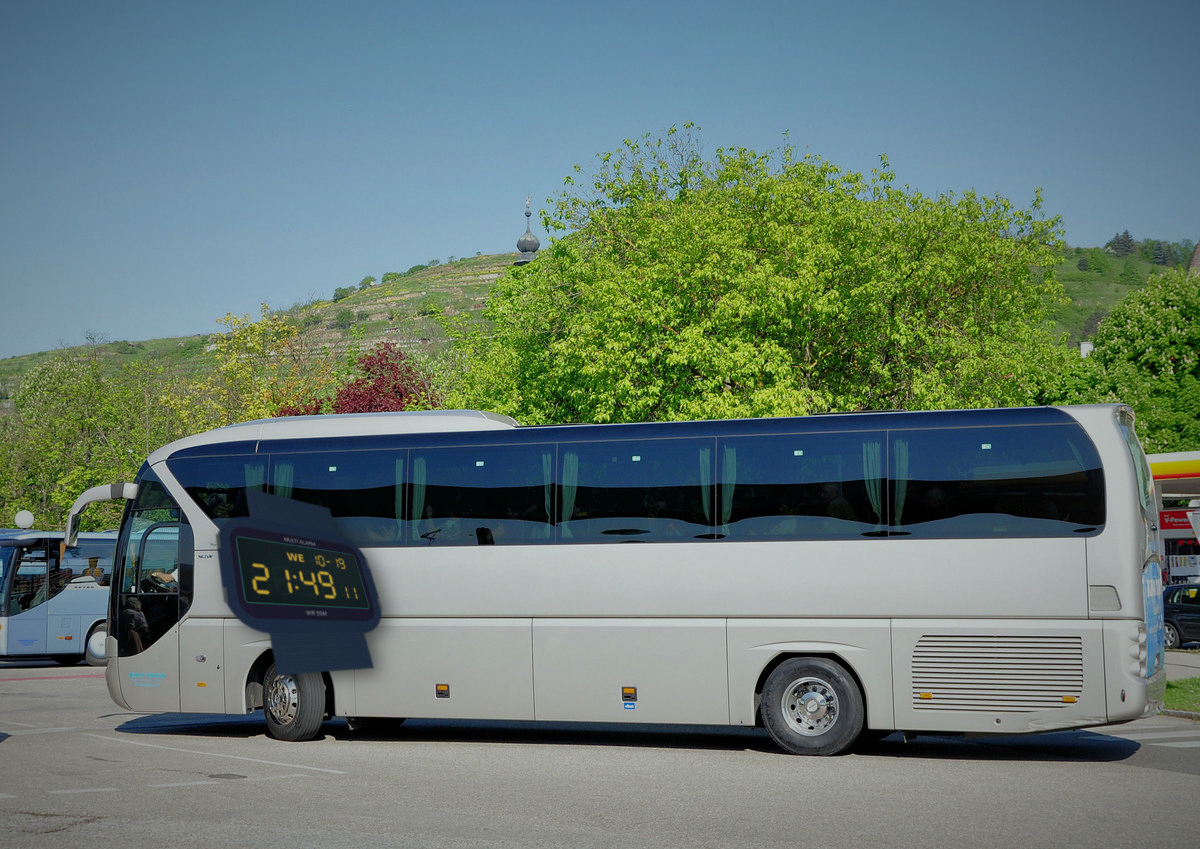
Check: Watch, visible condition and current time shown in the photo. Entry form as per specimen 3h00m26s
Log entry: 21h49m11s
